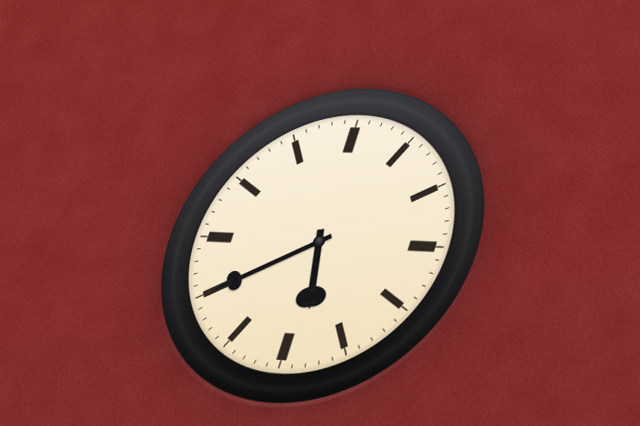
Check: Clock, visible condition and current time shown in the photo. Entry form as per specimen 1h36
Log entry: 5h40
